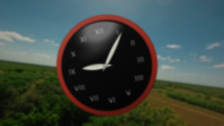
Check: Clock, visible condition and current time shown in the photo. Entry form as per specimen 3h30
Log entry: 9h06
